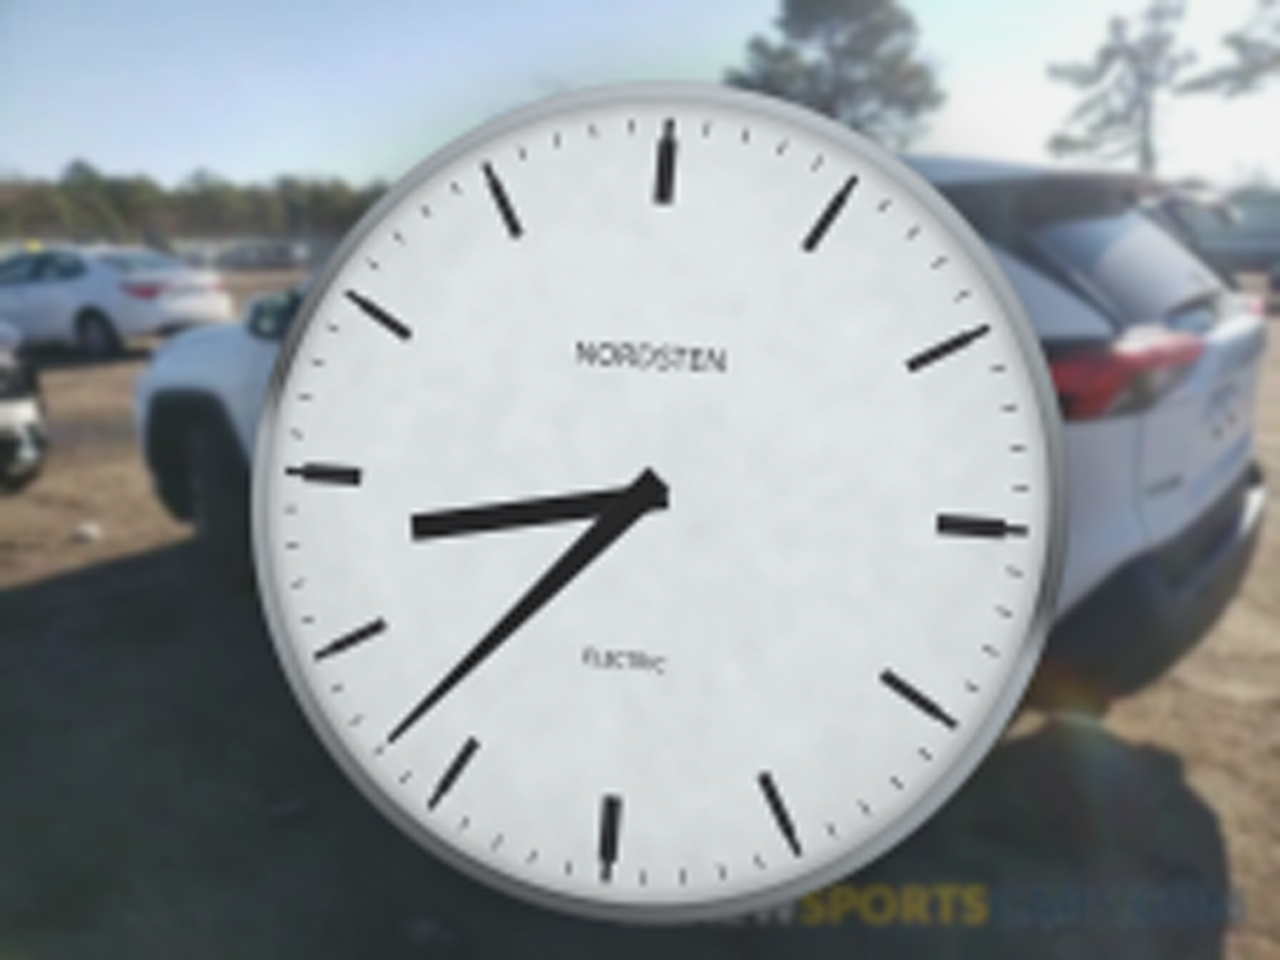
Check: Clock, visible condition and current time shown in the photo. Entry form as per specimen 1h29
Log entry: 8h37
